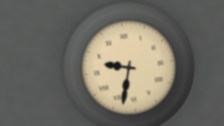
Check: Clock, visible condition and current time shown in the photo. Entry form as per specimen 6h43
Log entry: 9h33
